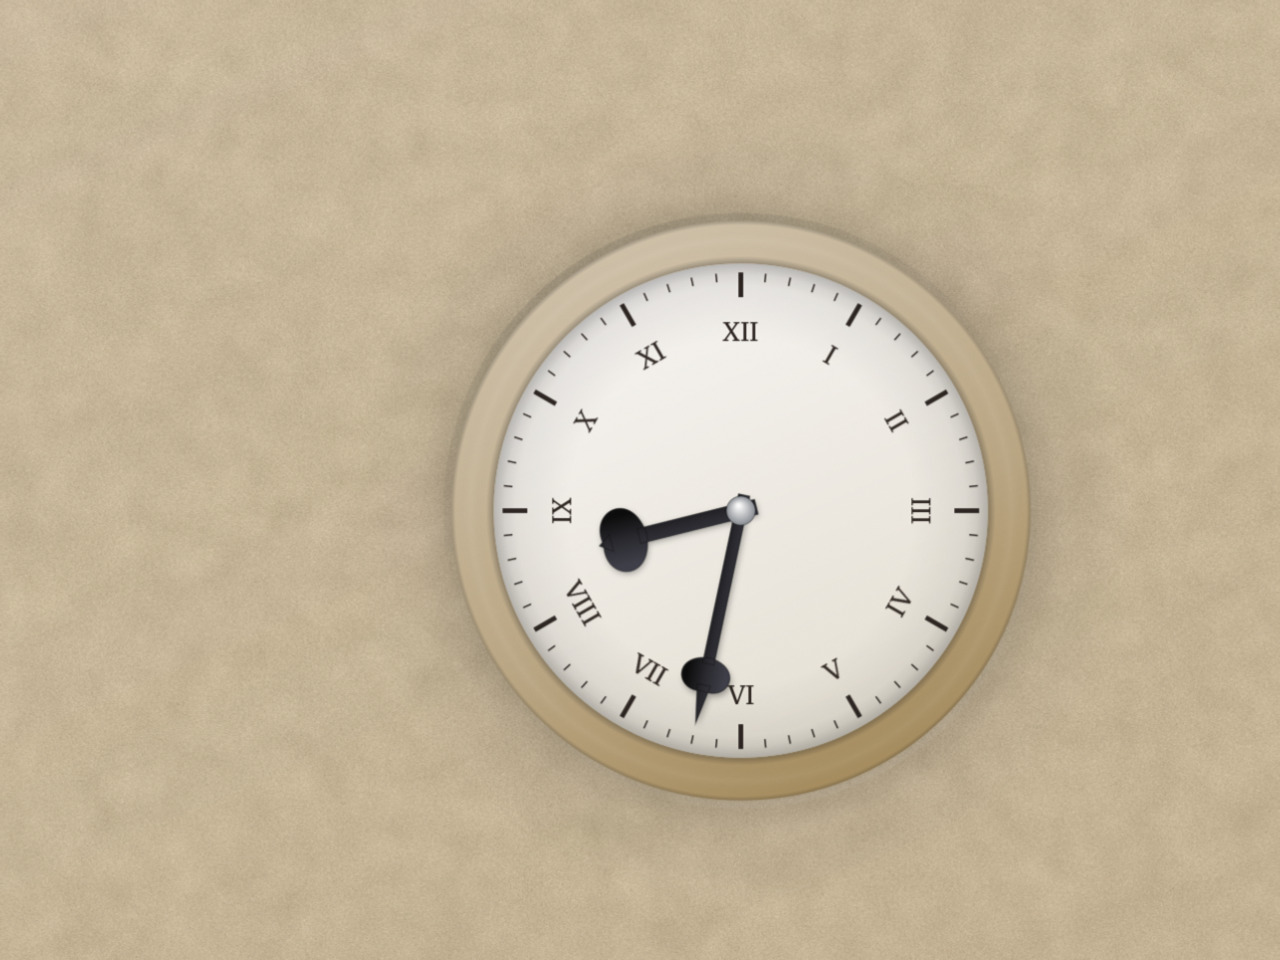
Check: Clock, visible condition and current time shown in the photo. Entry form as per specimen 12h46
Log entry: 8h32
